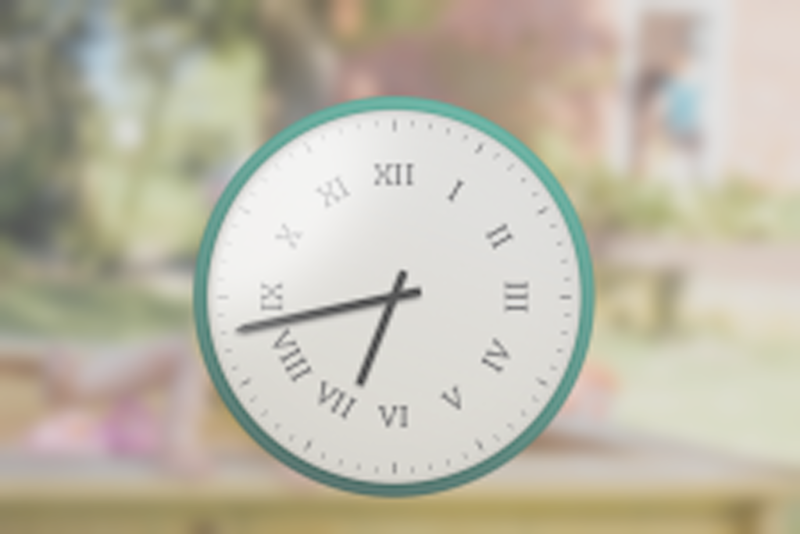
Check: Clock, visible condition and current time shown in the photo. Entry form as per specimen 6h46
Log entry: 6h43
